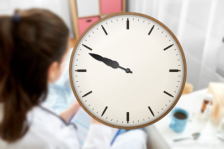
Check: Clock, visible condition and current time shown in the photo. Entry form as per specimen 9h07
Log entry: 9h49
